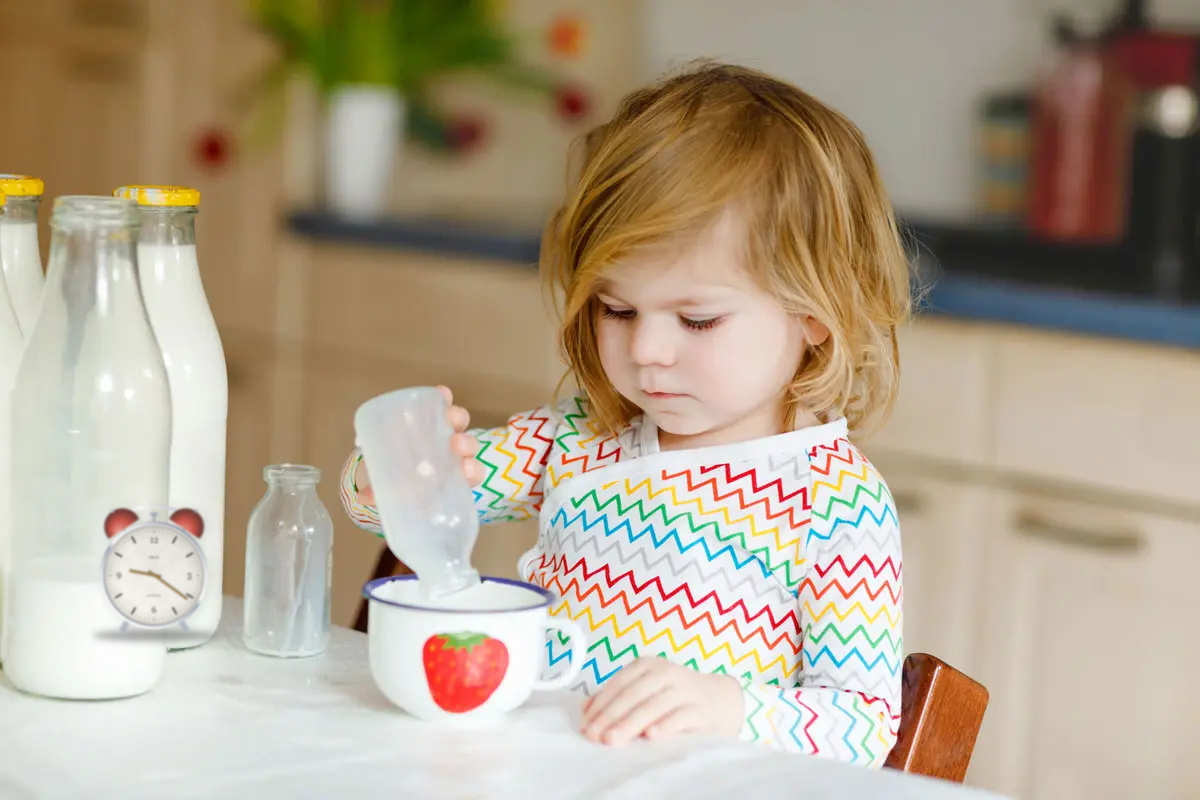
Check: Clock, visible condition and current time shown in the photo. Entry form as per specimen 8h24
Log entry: 9h21
